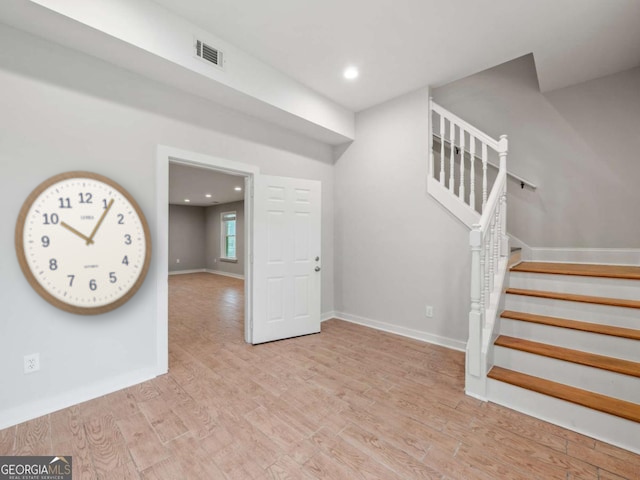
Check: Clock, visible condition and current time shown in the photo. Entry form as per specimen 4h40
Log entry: 10h06
